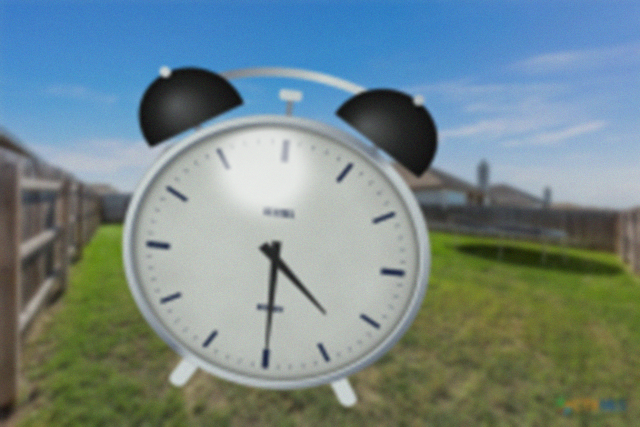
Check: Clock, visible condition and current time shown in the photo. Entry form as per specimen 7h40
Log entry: 4h30
